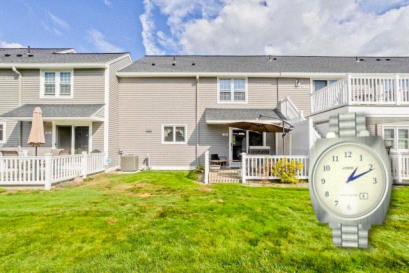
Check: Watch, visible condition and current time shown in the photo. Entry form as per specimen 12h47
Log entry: 1h11
